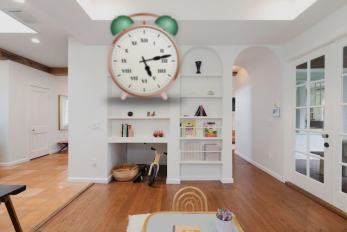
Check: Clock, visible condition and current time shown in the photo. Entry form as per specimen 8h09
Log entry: 5h13
